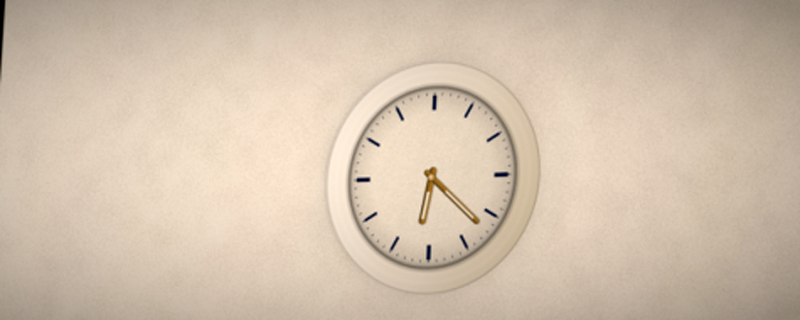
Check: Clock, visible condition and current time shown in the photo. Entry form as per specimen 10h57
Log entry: 6h22
